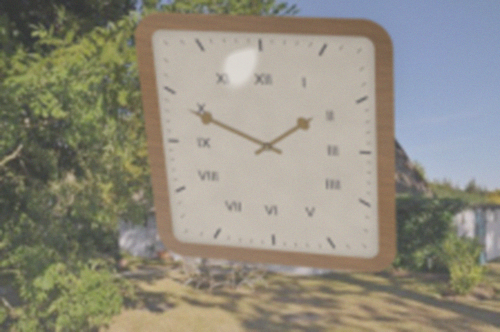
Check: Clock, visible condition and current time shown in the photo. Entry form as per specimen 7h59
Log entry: 1h49
